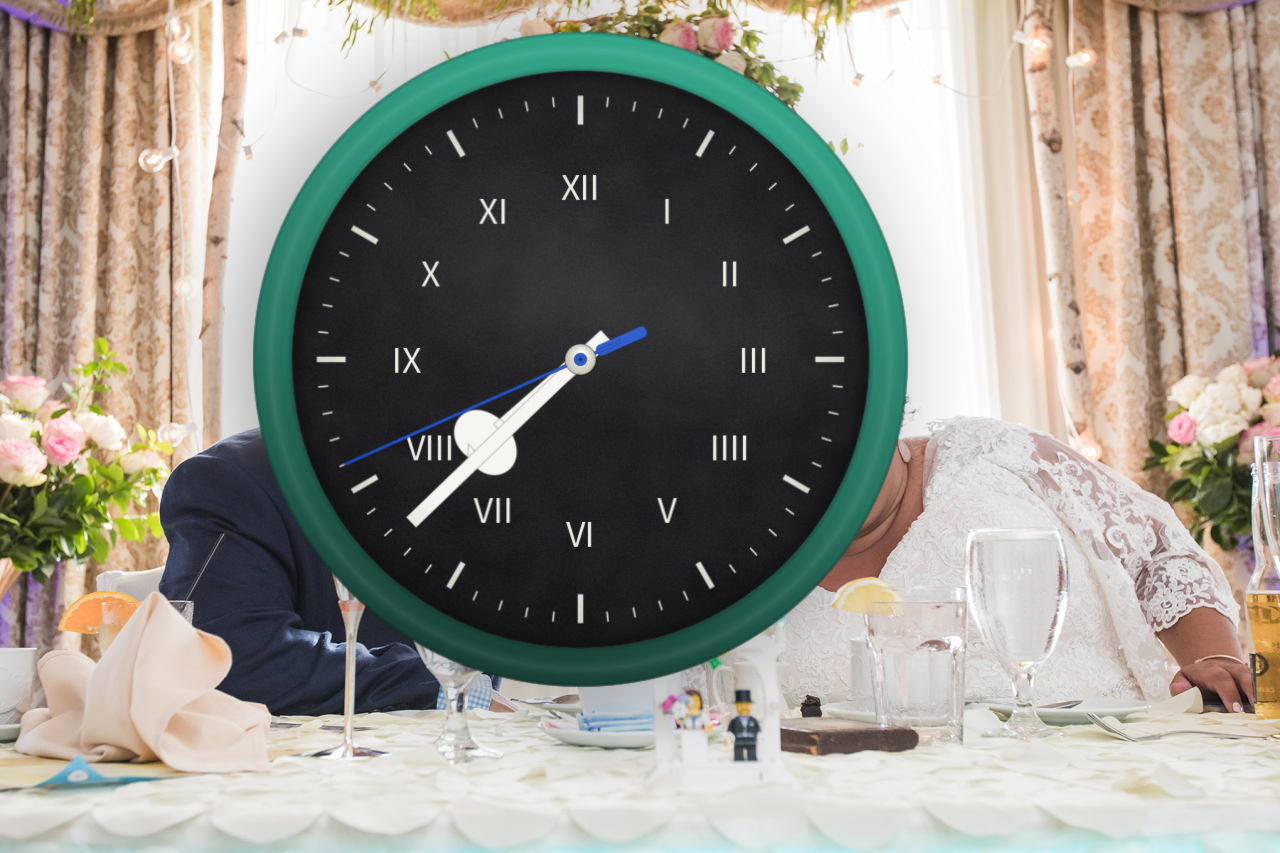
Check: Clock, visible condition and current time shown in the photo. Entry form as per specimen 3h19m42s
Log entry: 7h37m41s
